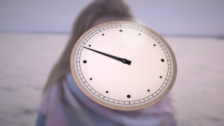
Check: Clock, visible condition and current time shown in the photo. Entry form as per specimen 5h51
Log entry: 9h49
